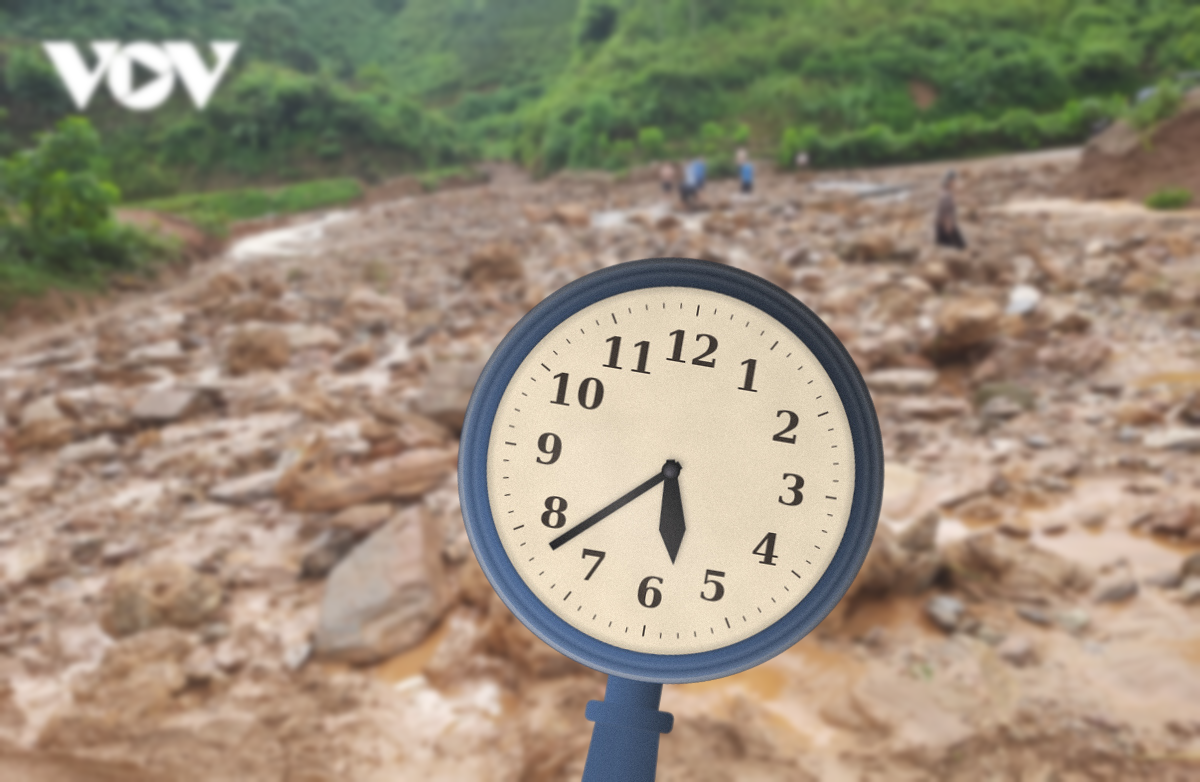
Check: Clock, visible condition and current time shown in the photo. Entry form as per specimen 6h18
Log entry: 5h38
